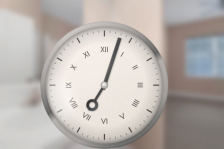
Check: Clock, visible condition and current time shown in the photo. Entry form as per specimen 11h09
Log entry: 7h03
